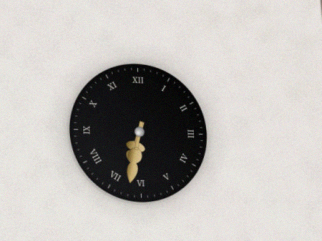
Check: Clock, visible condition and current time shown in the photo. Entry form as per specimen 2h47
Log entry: 6h32
